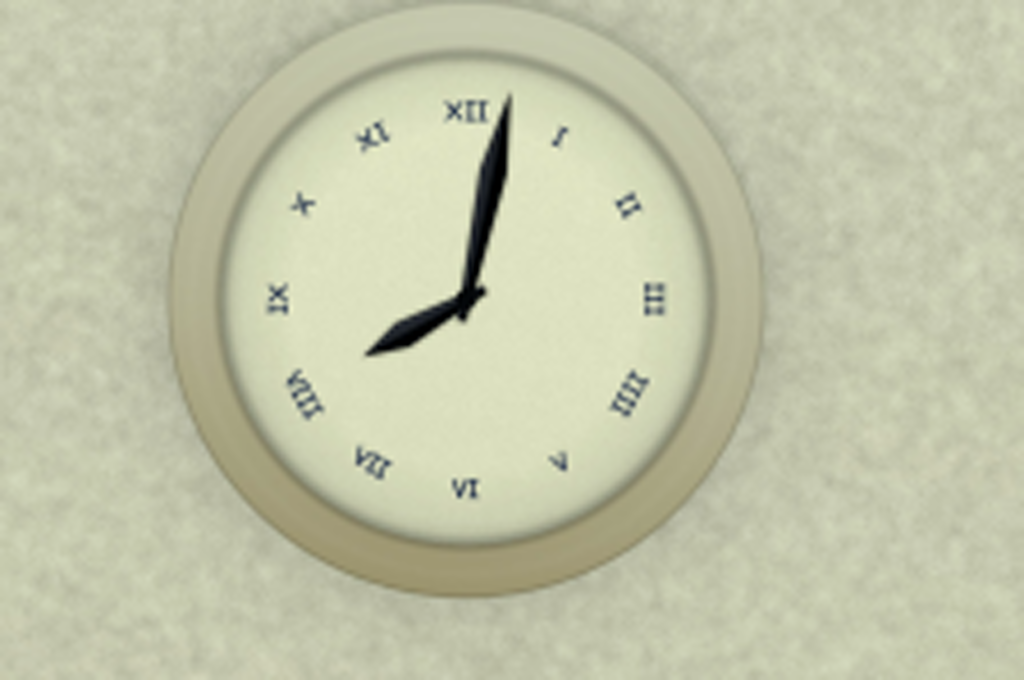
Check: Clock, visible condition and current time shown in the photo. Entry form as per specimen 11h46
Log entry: 8h02
